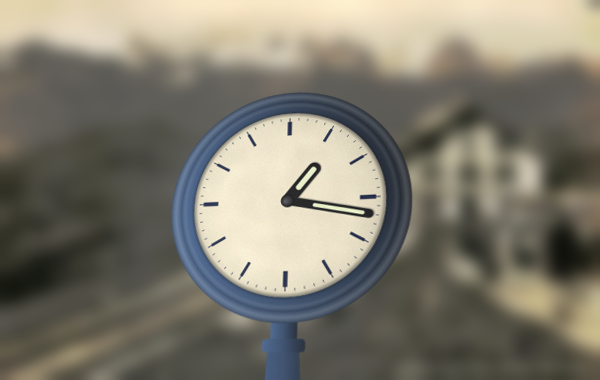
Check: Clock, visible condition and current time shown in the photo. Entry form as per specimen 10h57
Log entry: 1h17
